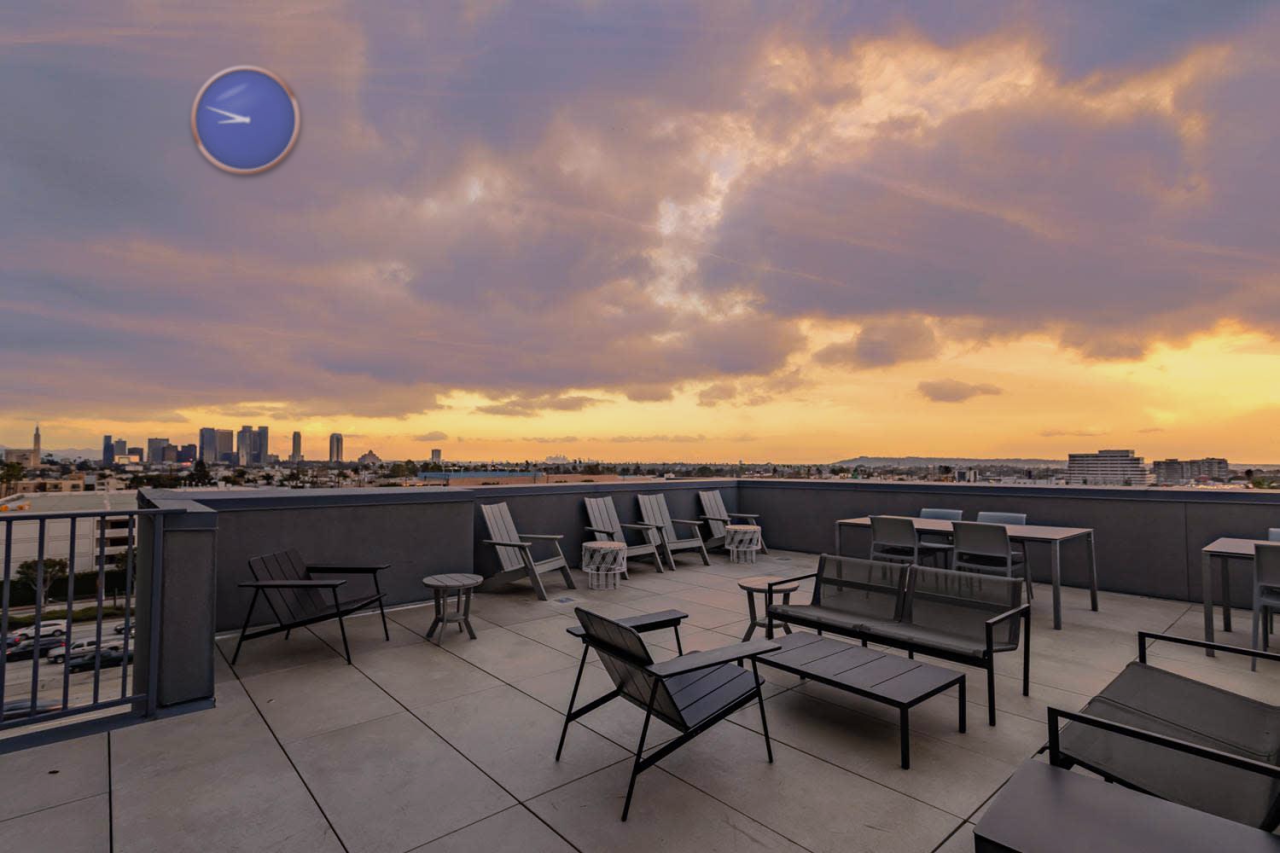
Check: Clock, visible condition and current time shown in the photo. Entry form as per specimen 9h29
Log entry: 8h48
